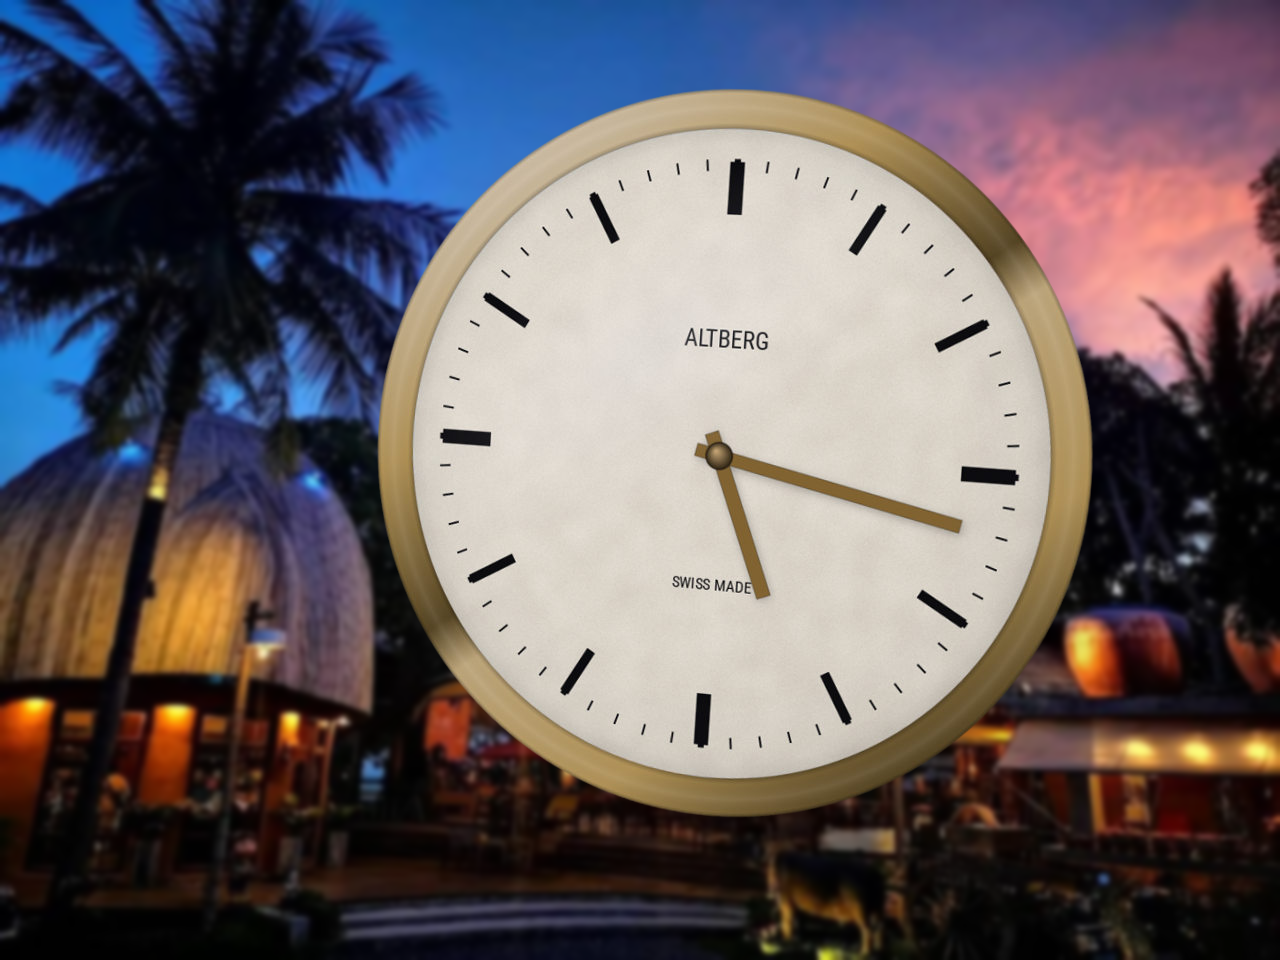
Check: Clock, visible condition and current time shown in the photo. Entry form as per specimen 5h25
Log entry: 5h17
